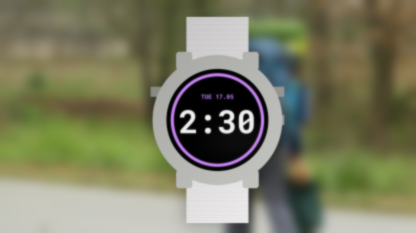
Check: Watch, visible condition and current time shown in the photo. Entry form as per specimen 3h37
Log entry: 2h30
